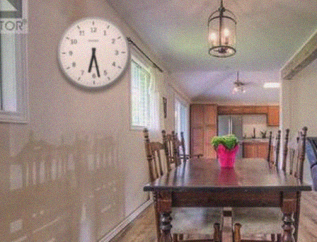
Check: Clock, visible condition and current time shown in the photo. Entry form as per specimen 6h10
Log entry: 6h28
